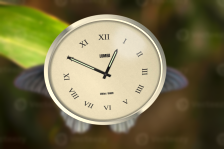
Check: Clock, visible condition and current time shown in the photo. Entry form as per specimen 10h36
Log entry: 12h50
